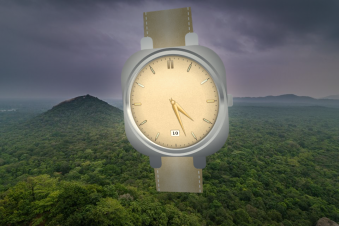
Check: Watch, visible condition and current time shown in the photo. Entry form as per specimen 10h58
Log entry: 4h27
